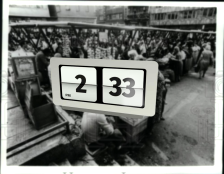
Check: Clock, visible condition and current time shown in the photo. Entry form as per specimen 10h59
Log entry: 2h33
